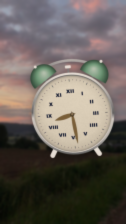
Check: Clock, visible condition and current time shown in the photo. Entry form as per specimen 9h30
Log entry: 8h29
